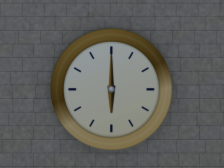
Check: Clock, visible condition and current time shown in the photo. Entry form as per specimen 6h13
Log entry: 6h00
